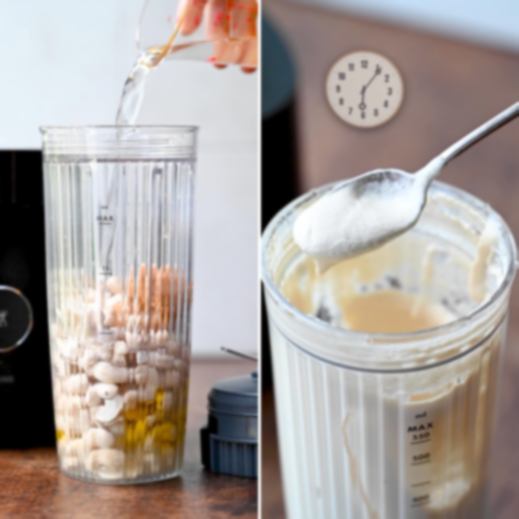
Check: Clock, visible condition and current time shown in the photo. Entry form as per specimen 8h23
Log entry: 6h06
